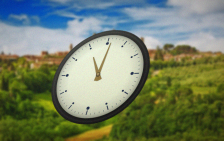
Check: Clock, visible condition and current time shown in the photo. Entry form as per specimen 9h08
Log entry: 11h01
